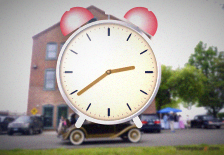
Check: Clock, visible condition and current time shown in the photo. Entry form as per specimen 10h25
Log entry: 2h39
